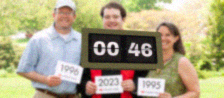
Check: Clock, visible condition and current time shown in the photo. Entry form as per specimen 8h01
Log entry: 0h46
